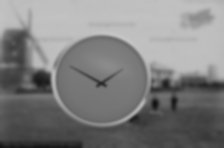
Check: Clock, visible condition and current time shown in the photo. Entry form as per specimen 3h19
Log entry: 1h50
